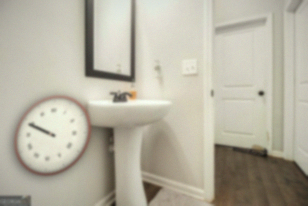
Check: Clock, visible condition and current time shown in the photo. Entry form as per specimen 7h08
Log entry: 9h49
